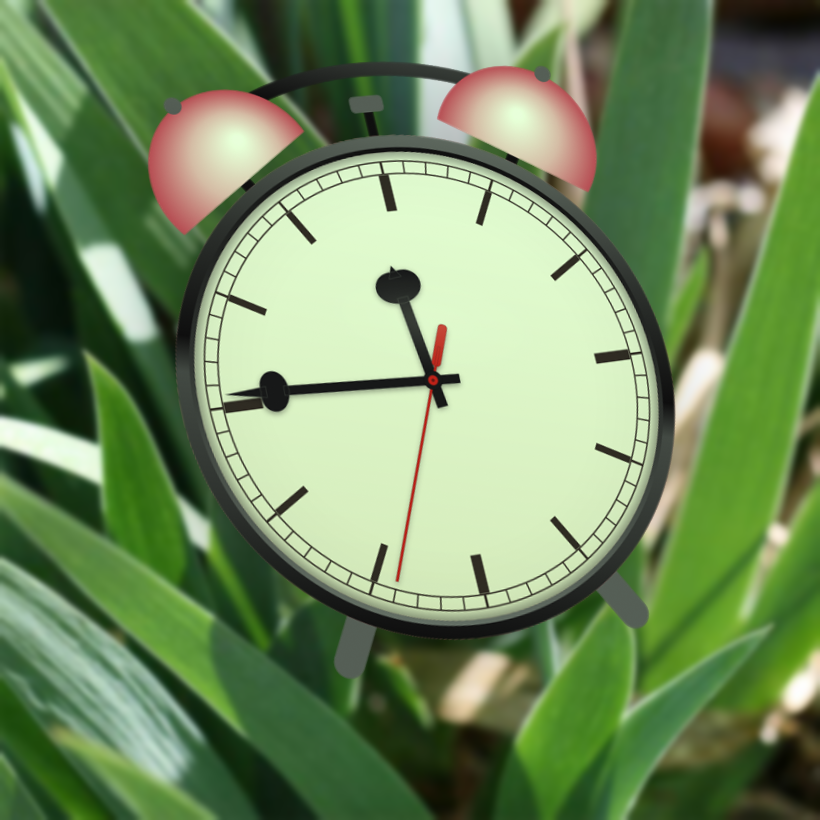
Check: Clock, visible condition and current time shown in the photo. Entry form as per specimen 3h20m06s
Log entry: 11h45m34s
